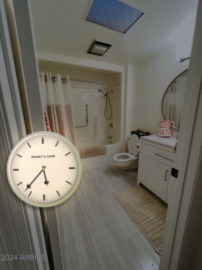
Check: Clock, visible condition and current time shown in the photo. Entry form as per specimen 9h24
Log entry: 5h37
